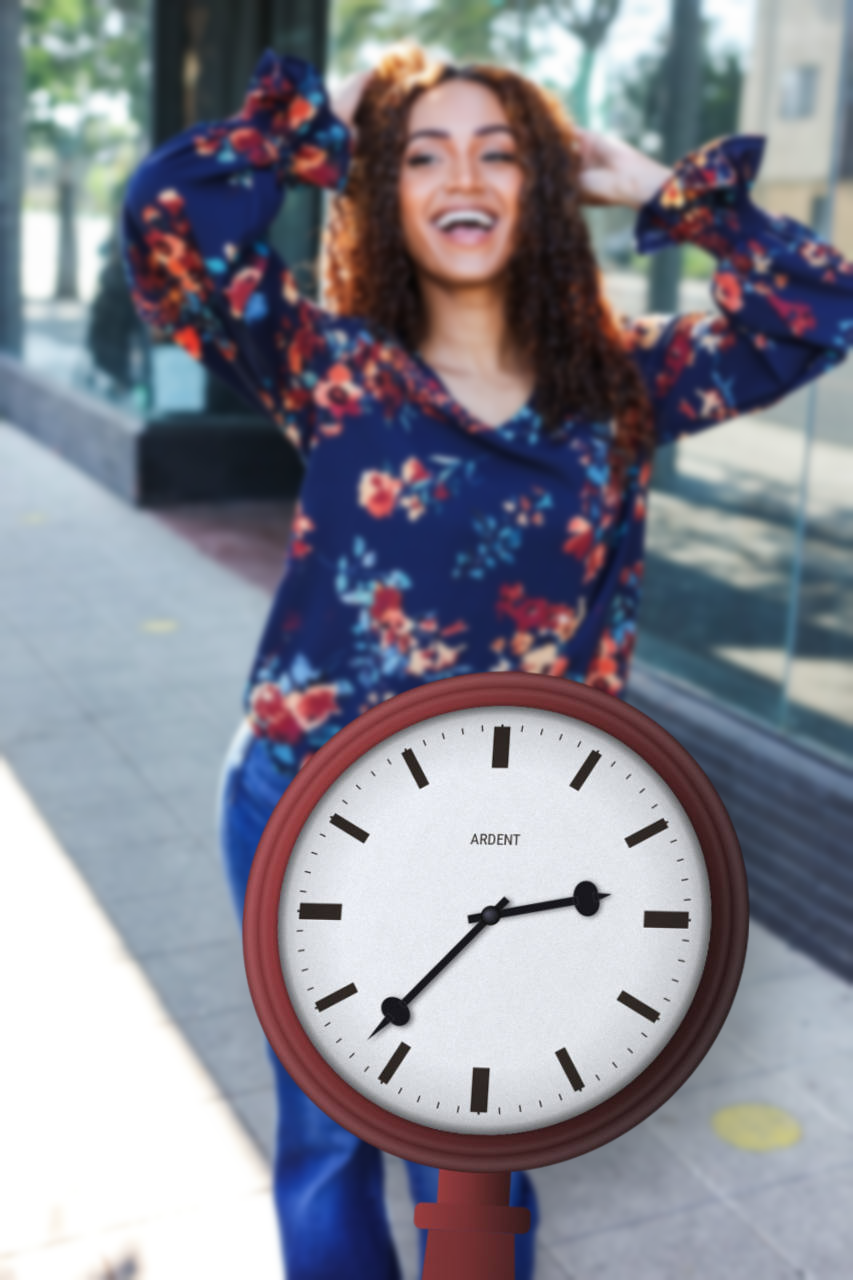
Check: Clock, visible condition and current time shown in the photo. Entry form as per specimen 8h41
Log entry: 2h37
